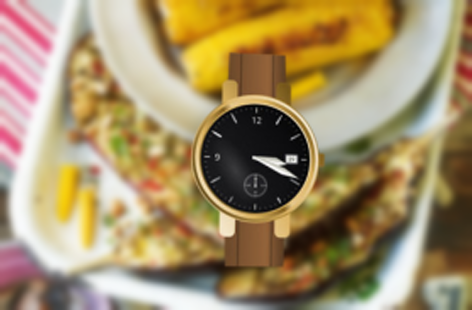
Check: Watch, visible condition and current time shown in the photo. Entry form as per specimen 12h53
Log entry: 3h19
